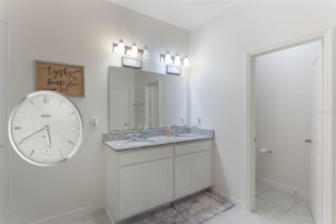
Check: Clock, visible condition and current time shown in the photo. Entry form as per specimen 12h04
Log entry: 5h40
